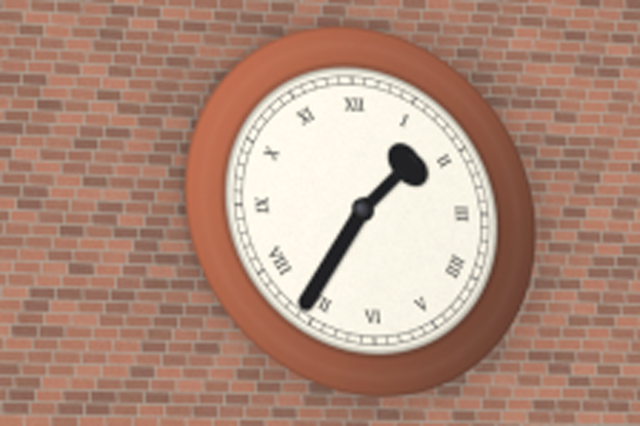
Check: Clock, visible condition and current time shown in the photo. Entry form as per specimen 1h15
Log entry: 1h36
